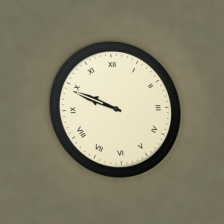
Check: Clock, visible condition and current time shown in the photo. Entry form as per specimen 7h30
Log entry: 9h49
